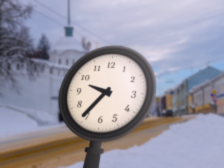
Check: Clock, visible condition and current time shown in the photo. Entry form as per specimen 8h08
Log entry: 9h36
